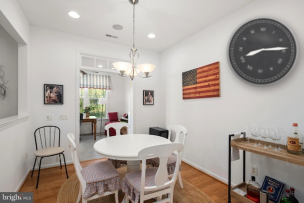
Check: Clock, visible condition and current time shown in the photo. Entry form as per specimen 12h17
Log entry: 8h14
